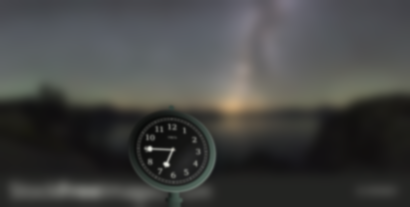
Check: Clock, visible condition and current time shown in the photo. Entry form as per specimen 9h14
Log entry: 6h45
